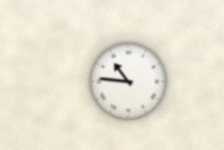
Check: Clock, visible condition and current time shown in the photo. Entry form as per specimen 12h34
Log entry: 10h46
